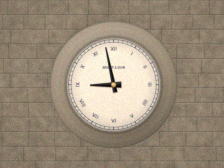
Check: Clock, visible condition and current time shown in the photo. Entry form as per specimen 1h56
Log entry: 8h58
